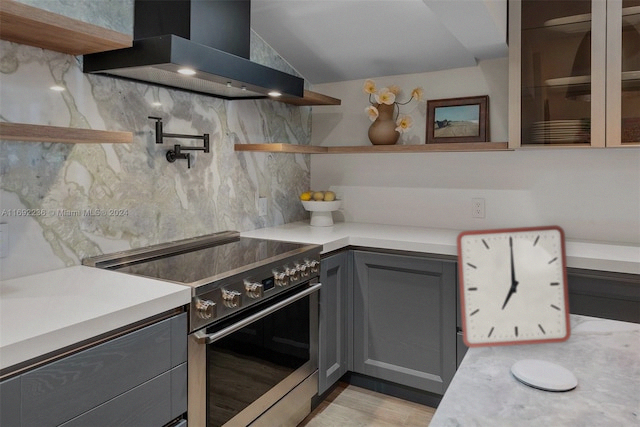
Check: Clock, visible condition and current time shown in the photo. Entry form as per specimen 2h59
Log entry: 7h00
